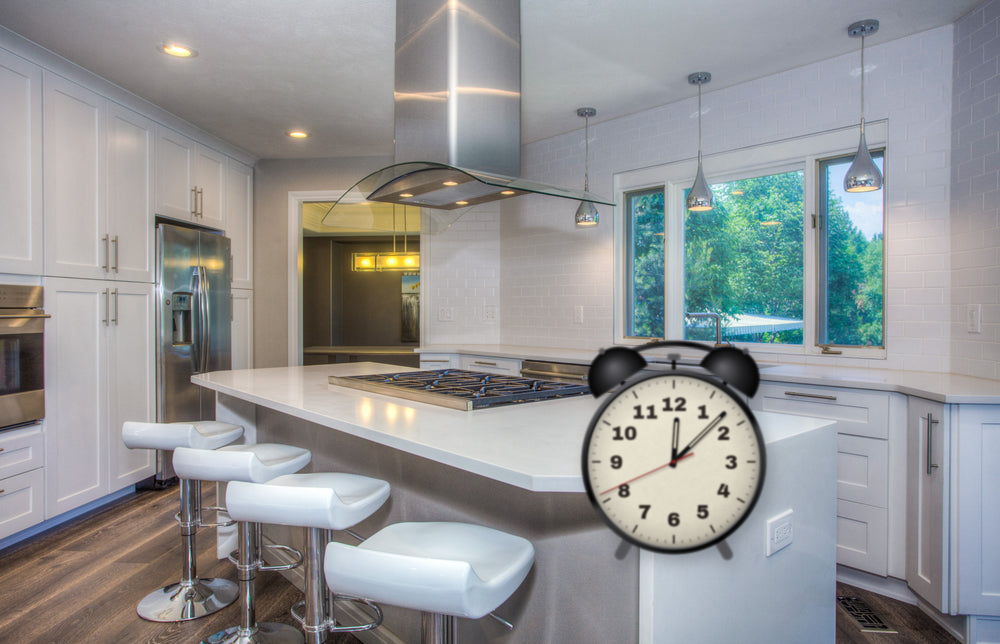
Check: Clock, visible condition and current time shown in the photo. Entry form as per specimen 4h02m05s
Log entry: 12h07m41s
